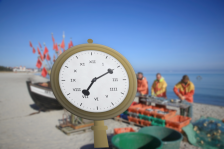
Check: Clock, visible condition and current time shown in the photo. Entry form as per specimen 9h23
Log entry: 7h10
